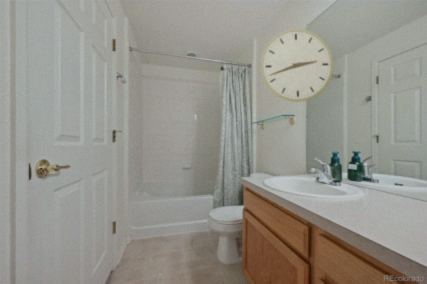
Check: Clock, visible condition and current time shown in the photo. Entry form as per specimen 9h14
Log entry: 2h42
